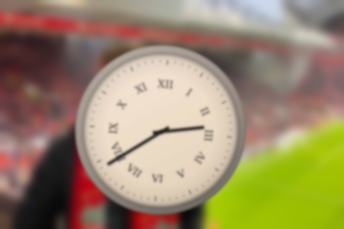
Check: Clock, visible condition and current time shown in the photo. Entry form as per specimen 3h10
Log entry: 2h39
